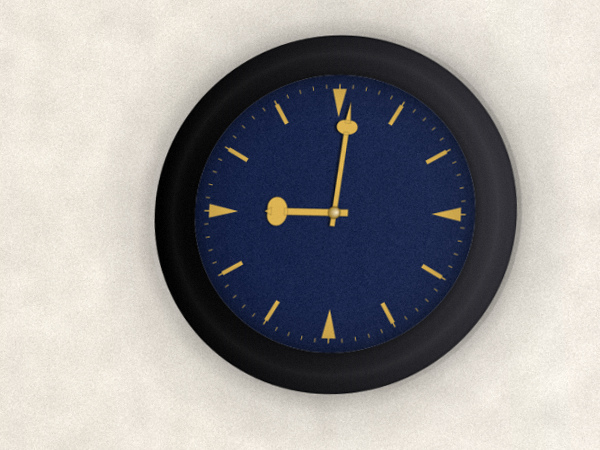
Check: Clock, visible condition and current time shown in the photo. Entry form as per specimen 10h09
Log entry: 9h01
